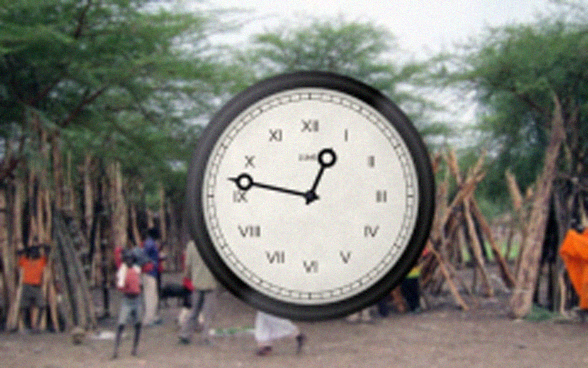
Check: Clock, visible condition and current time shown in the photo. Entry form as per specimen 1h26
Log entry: 12h47
